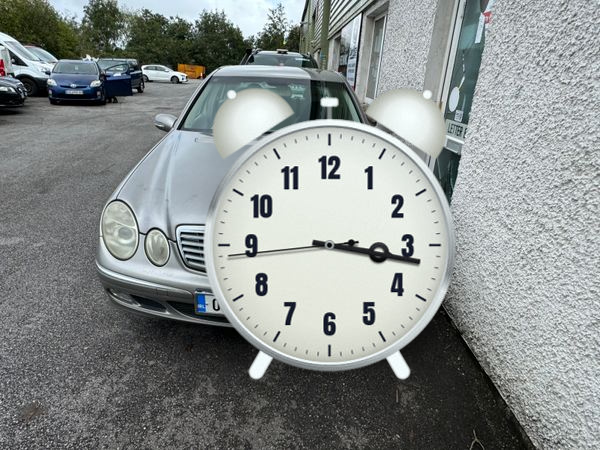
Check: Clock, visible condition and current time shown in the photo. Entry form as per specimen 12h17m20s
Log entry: 3h16m44s
